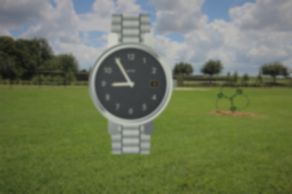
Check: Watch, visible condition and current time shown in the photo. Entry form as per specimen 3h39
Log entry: 8h55
